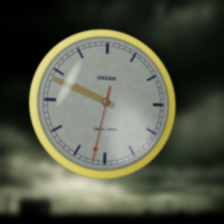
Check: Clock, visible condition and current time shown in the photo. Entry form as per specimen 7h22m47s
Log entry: 9h48m32s
